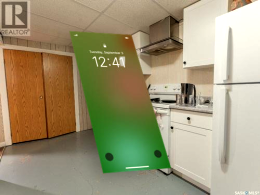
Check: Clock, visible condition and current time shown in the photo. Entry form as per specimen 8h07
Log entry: 12h41
